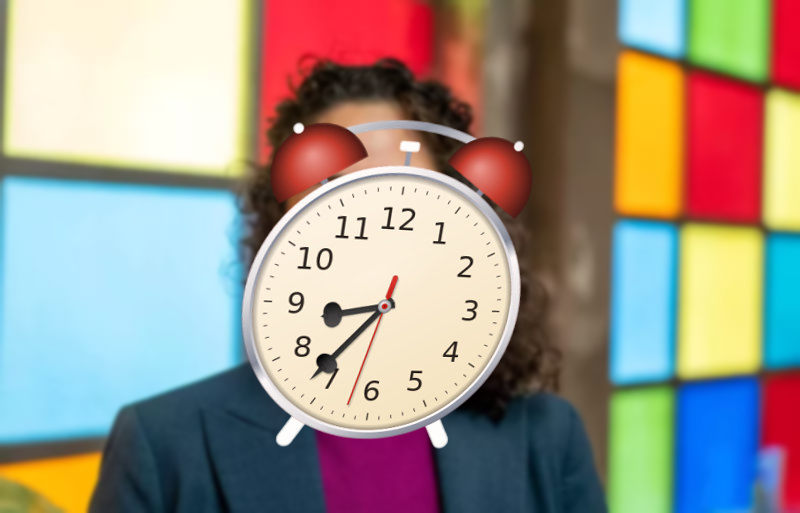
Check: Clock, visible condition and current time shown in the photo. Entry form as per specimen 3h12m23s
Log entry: 8h36m32s
